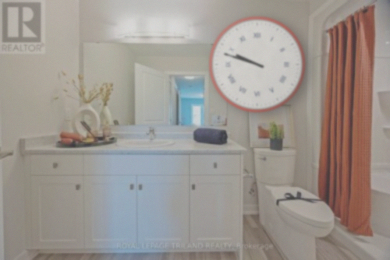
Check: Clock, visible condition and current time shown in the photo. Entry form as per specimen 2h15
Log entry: 9h48
